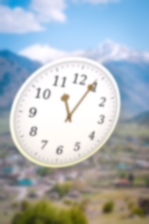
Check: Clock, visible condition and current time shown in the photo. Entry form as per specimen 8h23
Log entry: 11h04
